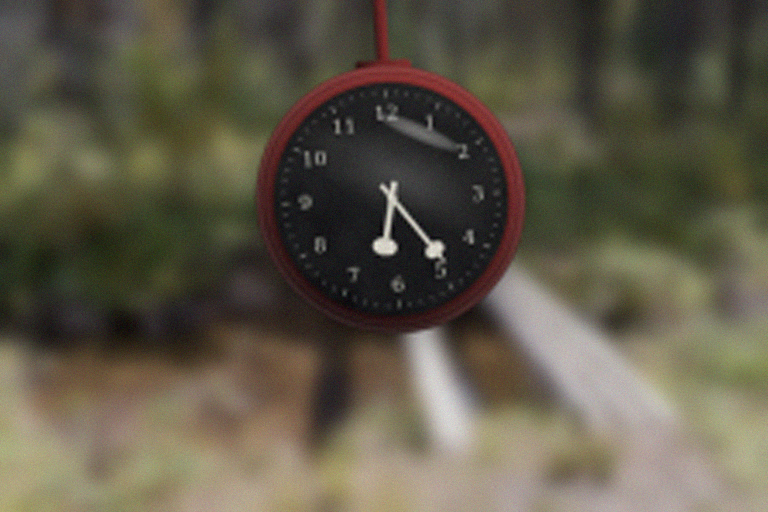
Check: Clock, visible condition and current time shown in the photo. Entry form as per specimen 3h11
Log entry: 6h24
